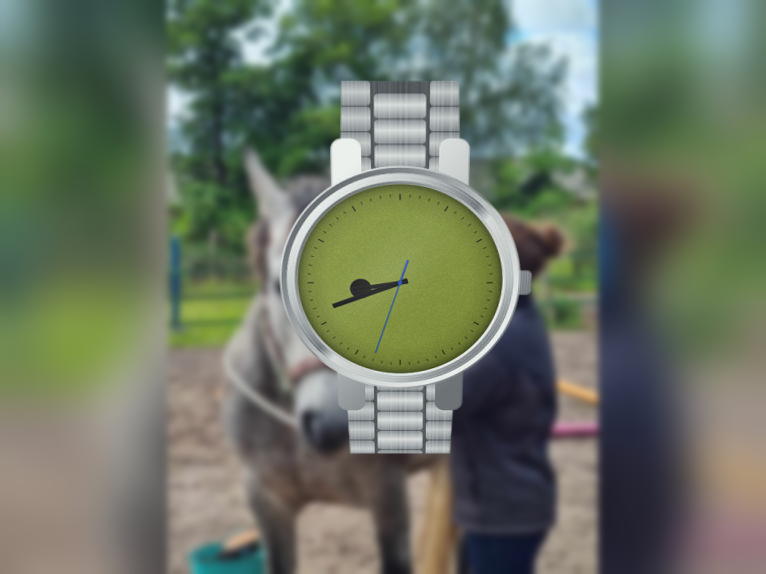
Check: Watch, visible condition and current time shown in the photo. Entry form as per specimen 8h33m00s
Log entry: 8h41m33s
